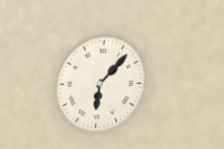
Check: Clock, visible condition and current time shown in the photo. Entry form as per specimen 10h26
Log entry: 6h07
